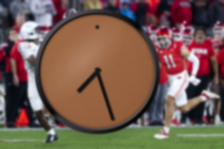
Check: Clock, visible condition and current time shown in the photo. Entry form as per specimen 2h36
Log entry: 7h27
